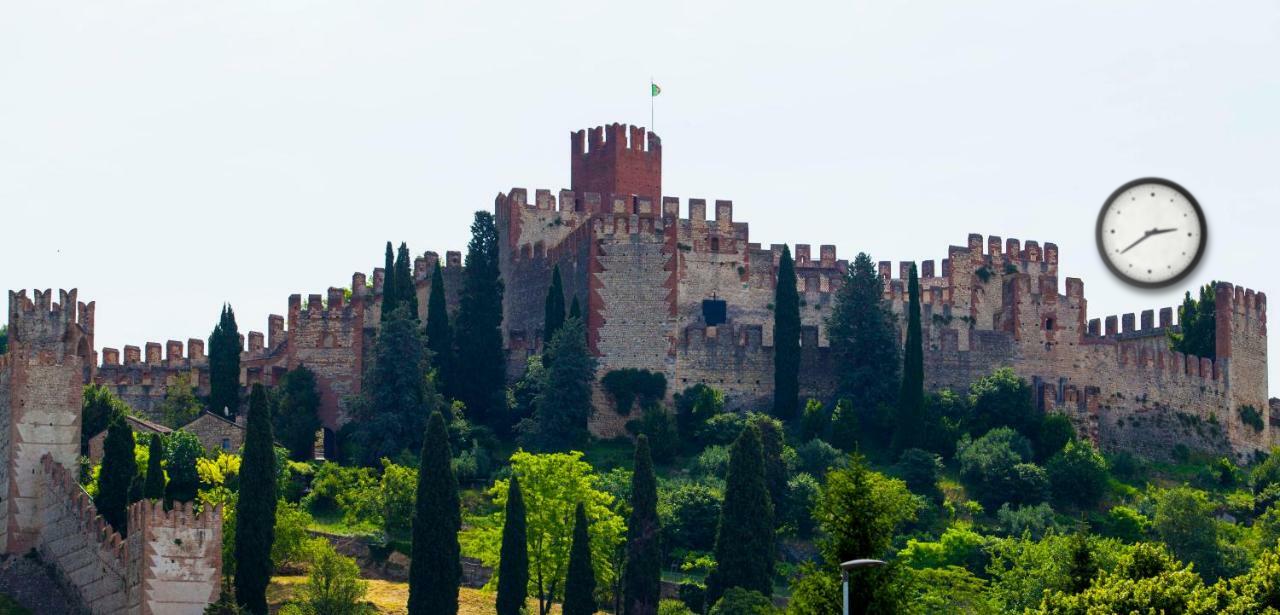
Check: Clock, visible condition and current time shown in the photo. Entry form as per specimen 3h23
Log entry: 2h39
